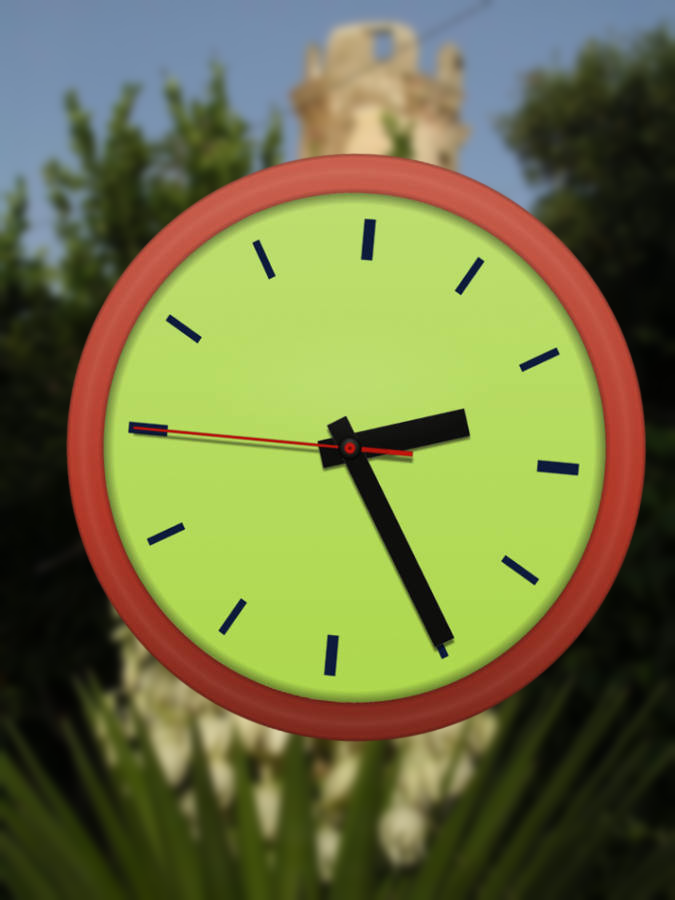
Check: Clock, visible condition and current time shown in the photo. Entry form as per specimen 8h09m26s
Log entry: 2h24m45s
